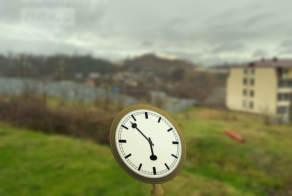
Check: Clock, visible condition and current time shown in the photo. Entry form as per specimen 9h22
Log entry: 5h53
